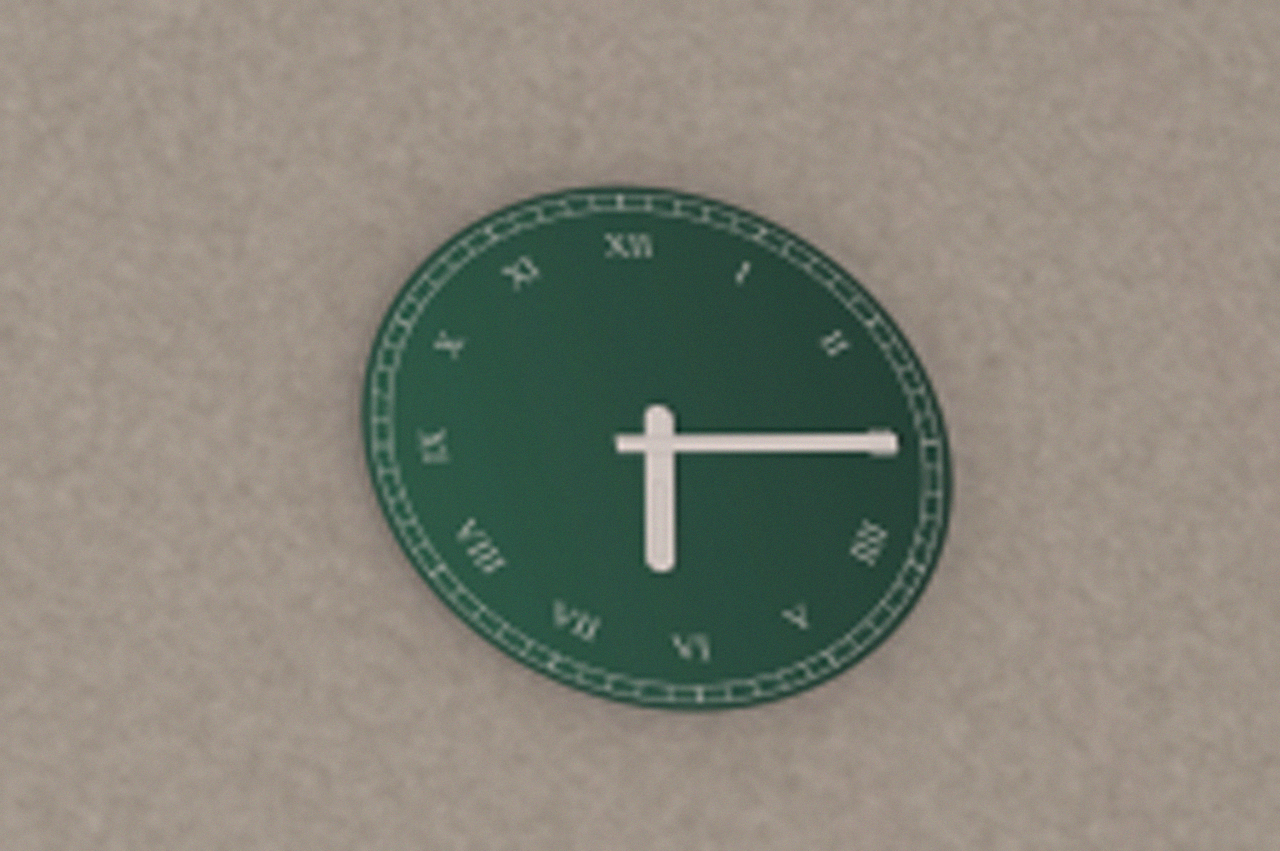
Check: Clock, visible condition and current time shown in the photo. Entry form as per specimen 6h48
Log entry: 6h15
